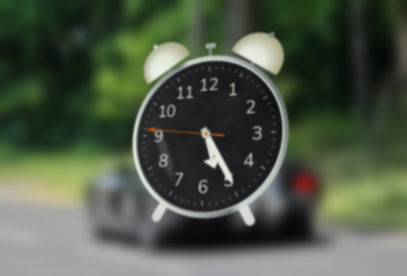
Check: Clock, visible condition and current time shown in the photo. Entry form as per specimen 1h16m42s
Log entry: 5h24m46s
